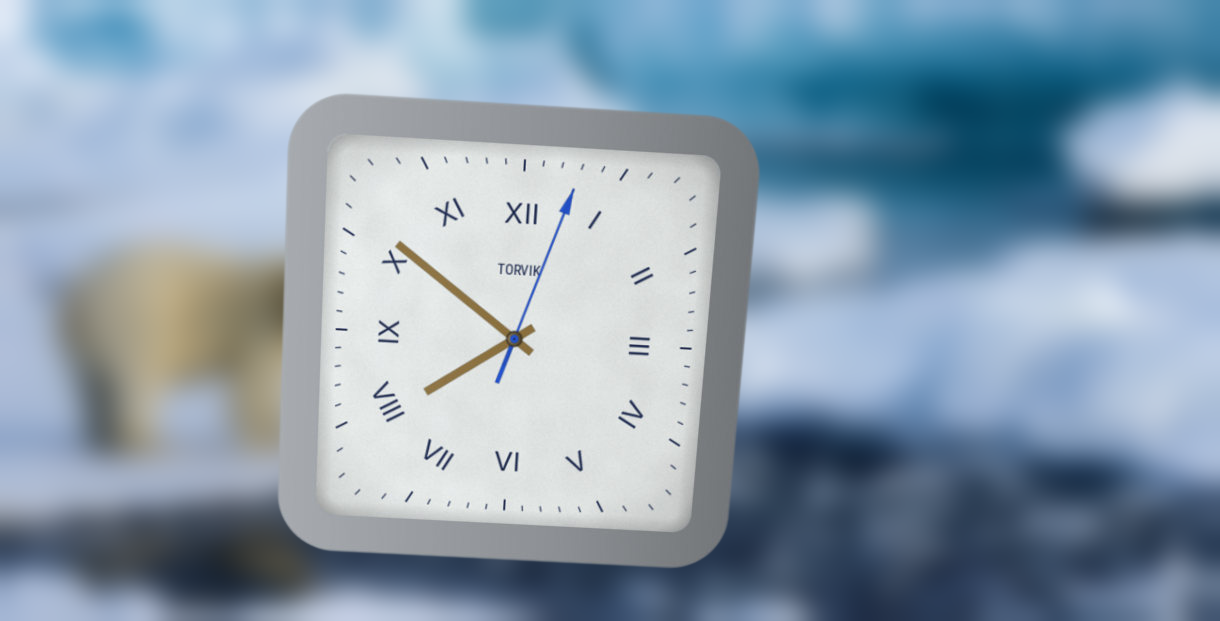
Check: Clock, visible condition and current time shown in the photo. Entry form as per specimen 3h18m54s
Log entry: 7h51m03s
